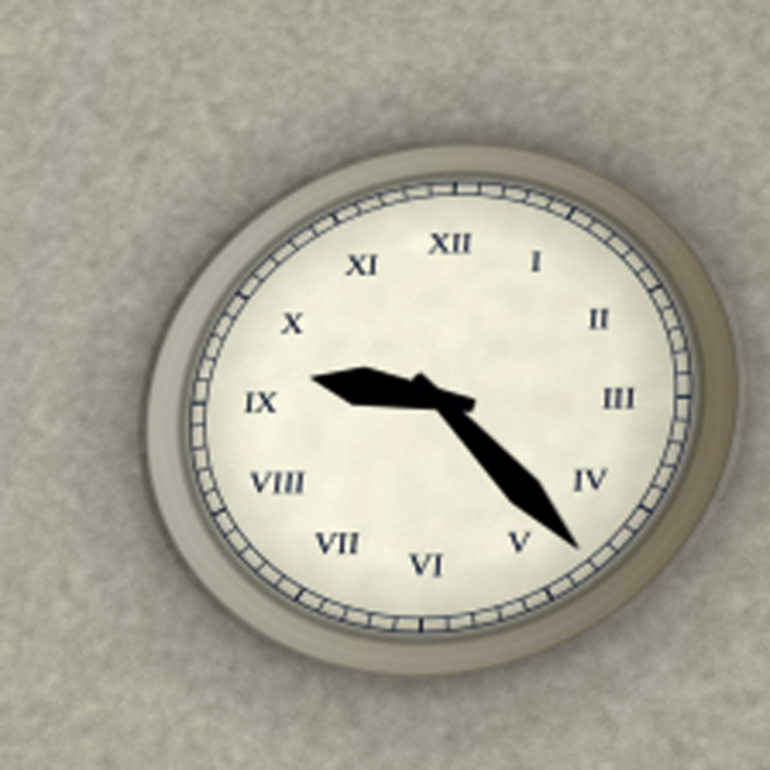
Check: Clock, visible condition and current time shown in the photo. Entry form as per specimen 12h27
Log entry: 9h23
